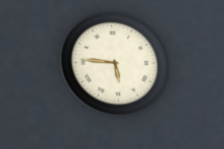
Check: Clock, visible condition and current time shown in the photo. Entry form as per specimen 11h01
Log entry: 5h46
